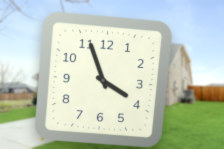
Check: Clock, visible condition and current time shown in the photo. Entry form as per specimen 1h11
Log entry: 3h56
